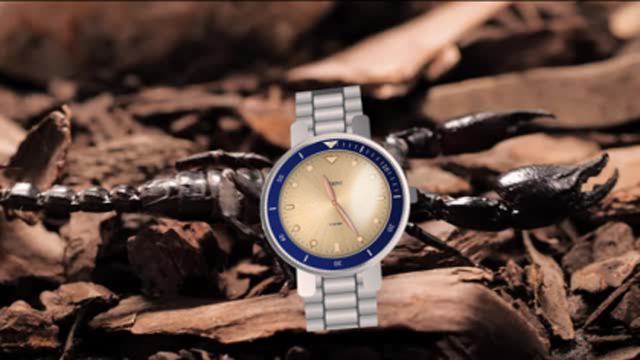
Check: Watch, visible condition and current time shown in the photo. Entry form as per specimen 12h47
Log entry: 11h25
